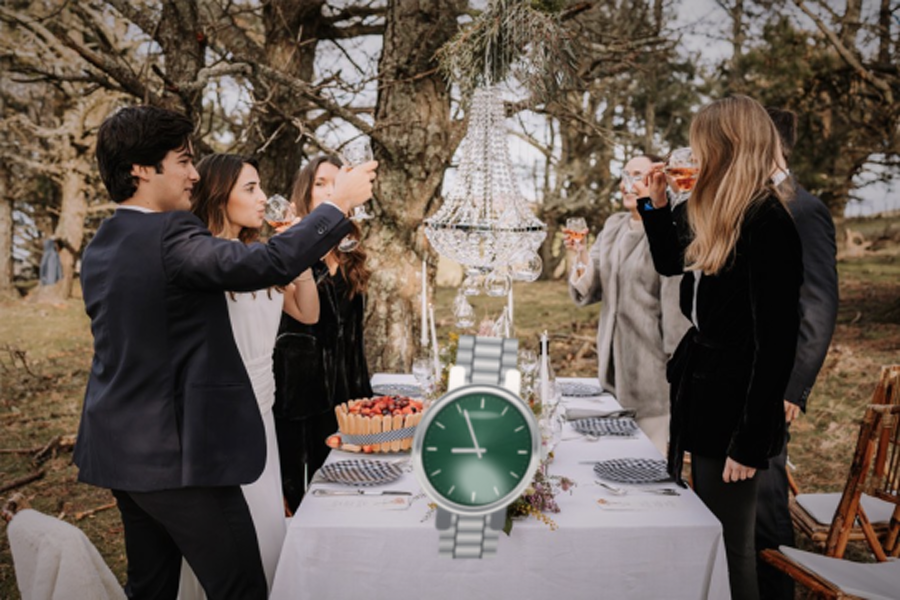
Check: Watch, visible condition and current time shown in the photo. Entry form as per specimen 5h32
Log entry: 8h56
